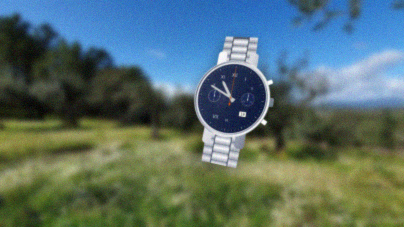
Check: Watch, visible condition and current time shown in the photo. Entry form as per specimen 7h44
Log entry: 10h49
